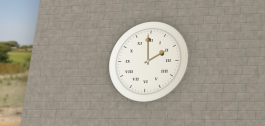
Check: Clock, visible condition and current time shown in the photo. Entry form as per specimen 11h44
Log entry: 1h59
